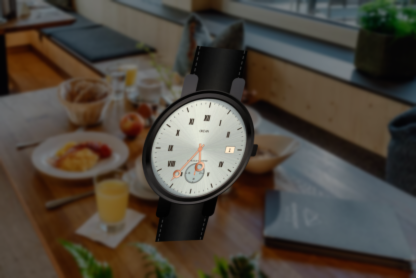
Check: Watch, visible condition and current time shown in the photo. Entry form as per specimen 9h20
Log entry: 5h36
